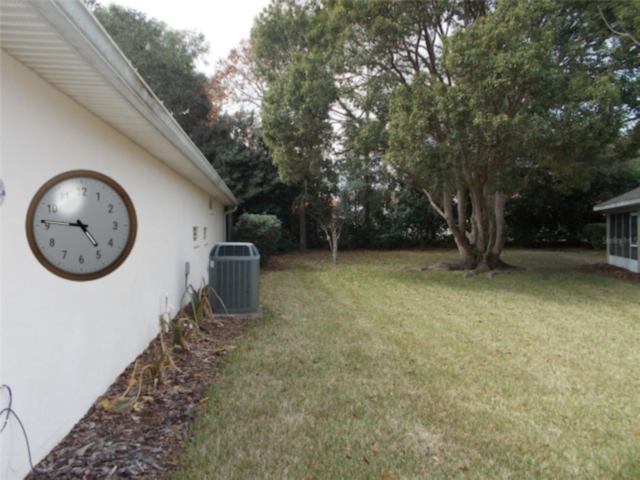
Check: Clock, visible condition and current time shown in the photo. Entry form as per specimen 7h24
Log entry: 4h46
